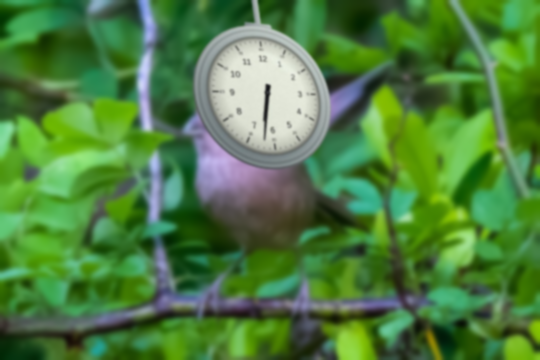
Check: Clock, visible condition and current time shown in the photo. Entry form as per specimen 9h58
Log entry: 6h32
